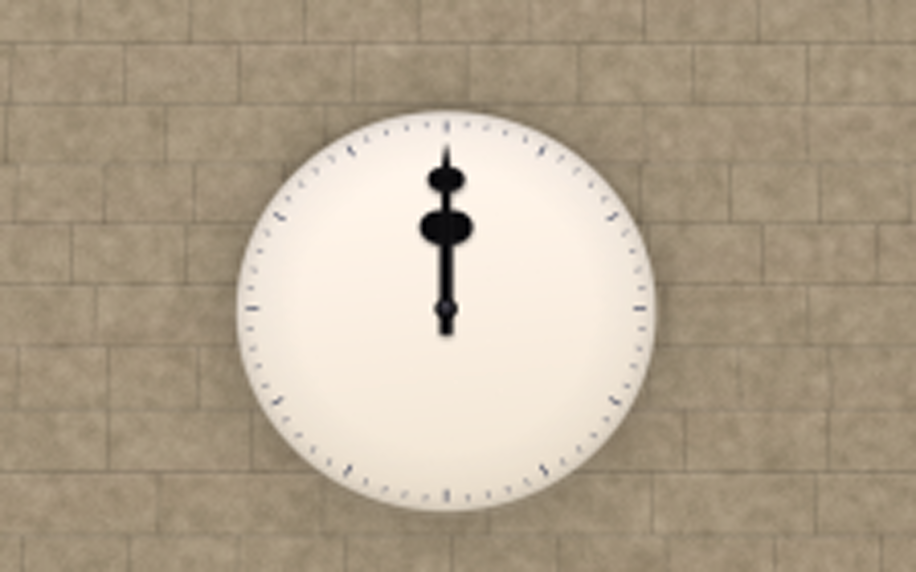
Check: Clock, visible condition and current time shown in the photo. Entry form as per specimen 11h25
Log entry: 12h00
